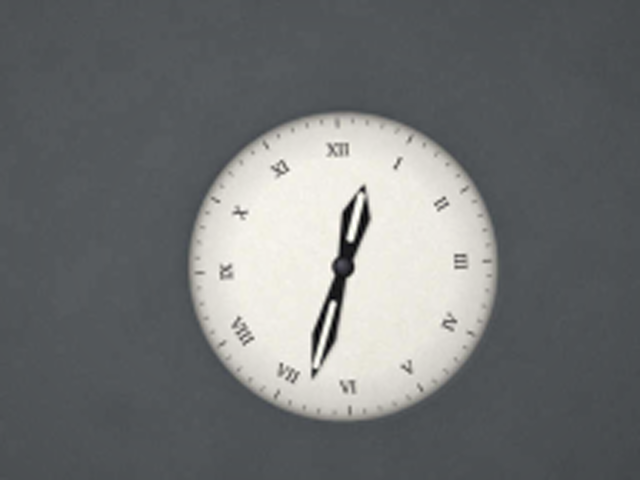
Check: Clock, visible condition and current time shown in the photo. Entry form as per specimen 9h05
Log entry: 12h33
